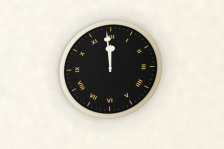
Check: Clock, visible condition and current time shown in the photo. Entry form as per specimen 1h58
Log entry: 11h59
